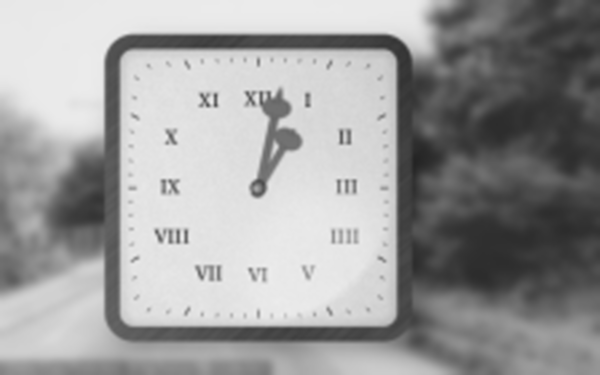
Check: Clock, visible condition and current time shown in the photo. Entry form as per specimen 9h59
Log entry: 1h02
